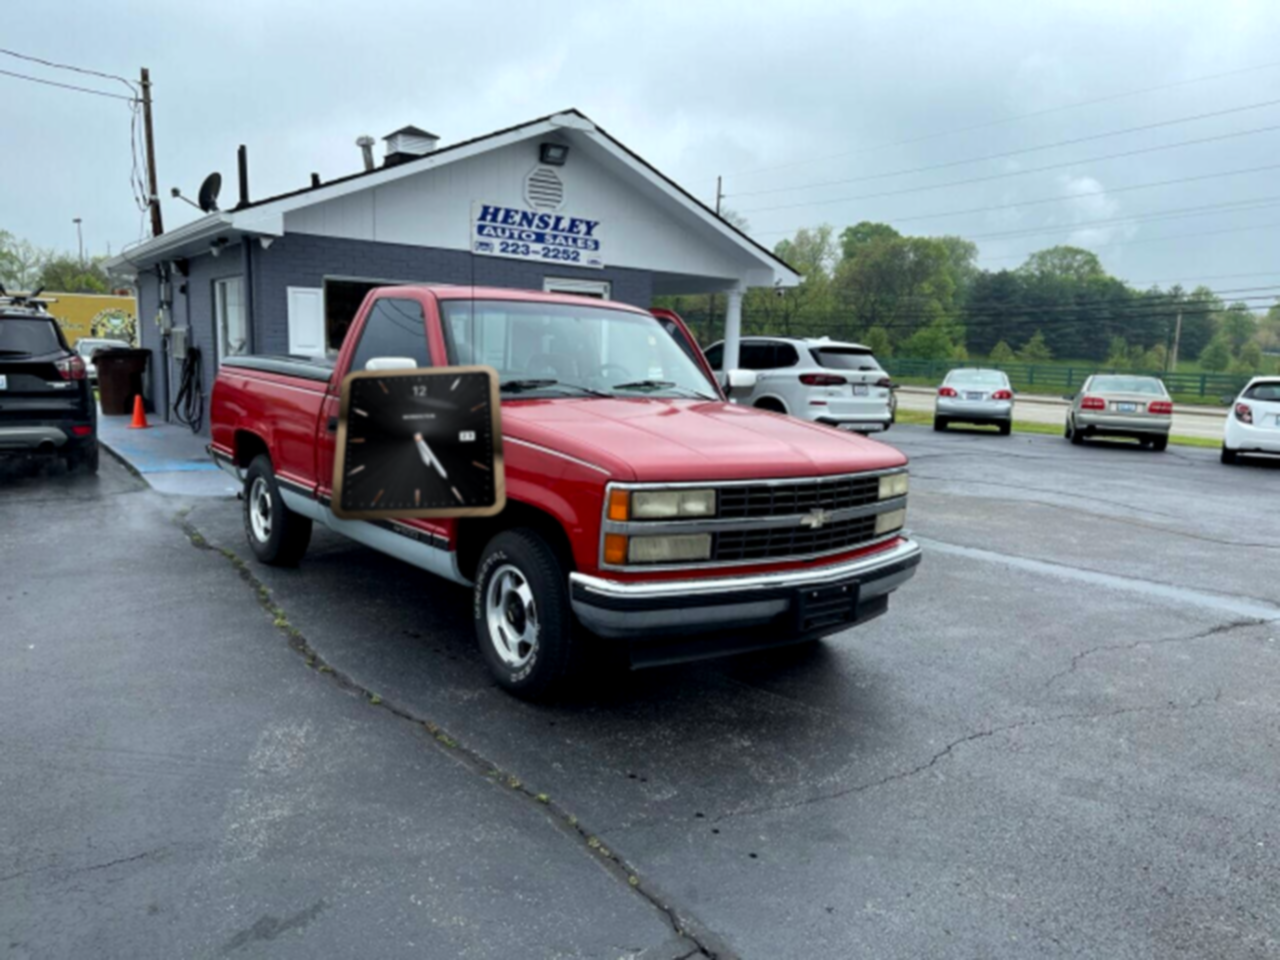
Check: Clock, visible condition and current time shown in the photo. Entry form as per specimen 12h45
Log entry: 5h25
